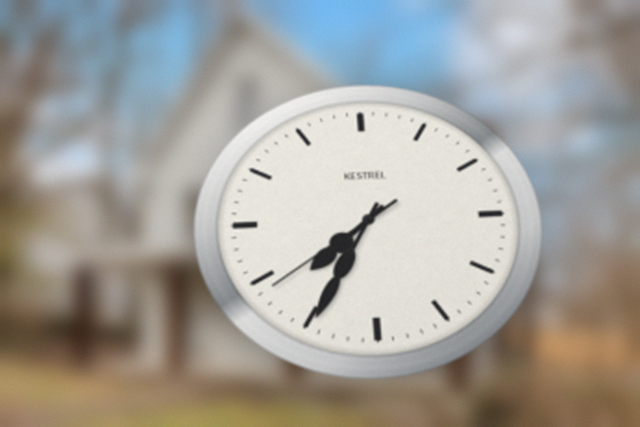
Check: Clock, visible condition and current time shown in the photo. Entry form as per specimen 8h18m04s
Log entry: 7h34m39s
